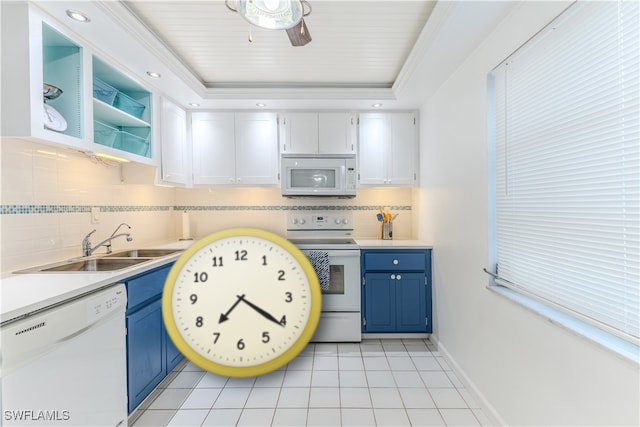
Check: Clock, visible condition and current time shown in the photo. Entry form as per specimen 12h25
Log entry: 7h21
